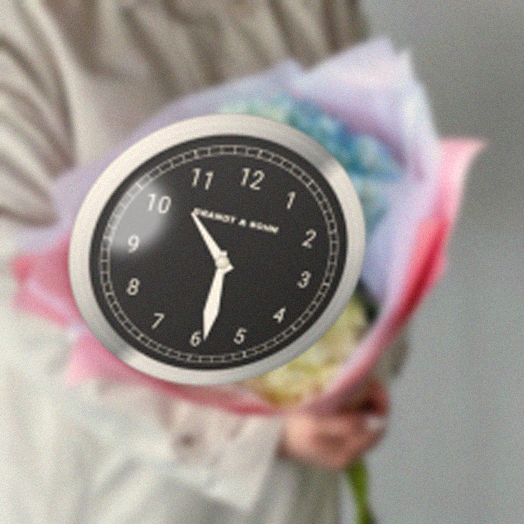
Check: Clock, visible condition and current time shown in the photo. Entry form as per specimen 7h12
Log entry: 10h29
